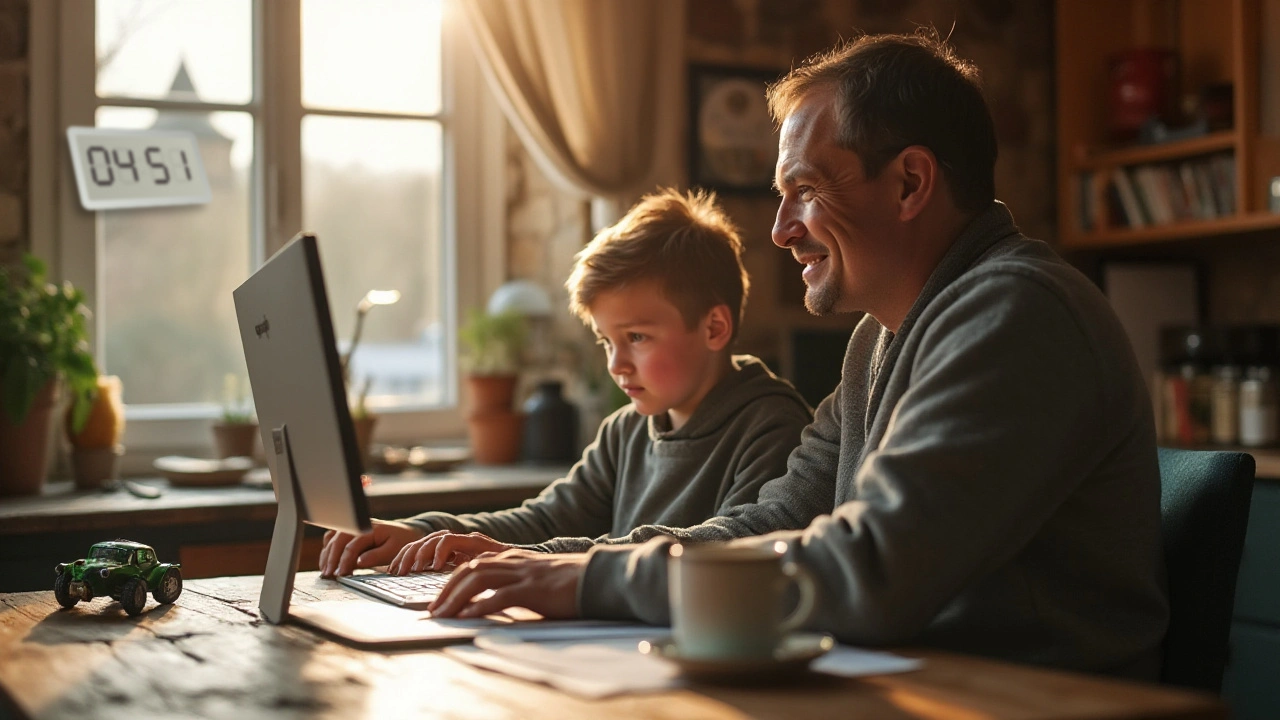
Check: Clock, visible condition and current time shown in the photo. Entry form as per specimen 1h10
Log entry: 4h51
